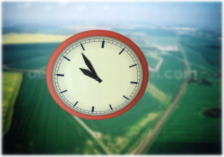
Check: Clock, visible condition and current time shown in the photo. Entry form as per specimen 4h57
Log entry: 9h54
